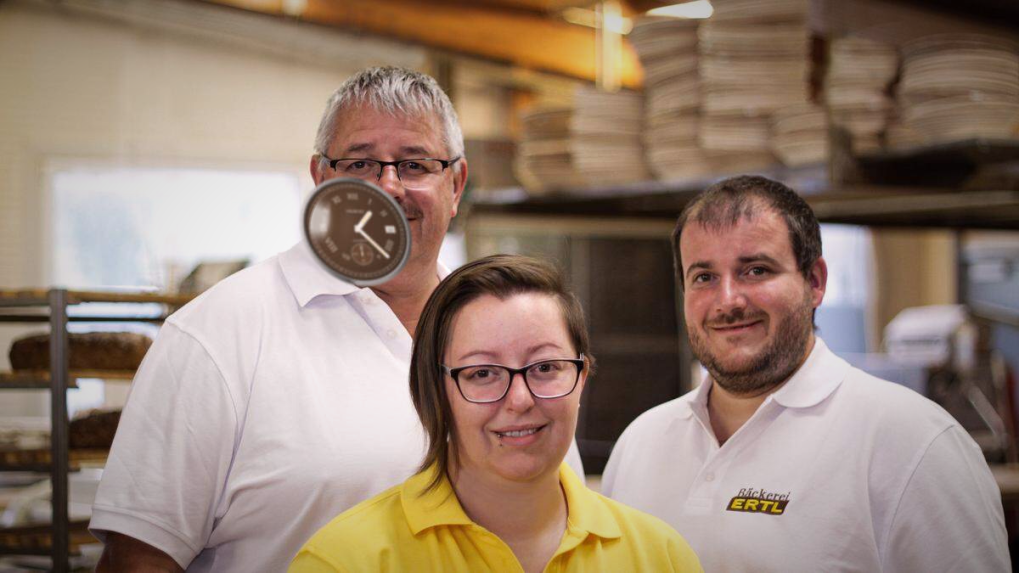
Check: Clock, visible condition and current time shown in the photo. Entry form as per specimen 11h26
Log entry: 1h23
